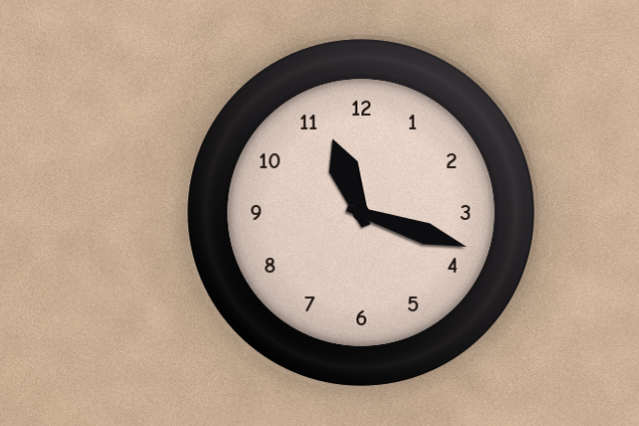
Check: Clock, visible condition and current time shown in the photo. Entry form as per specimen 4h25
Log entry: 11h18
